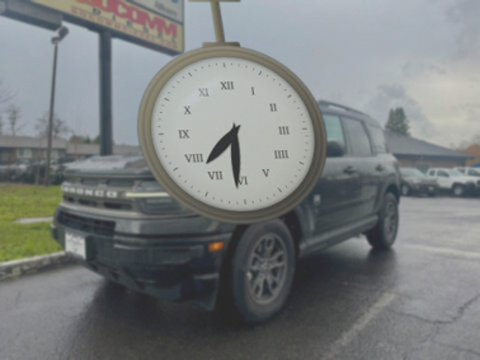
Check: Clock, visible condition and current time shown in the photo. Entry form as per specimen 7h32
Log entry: 7h31
